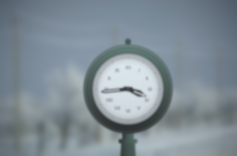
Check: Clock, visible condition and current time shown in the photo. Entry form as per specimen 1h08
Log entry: 3h44
